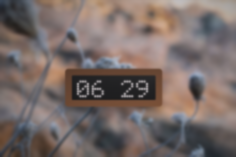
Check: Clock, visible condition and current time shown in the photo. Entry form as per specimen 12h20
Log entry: 6h29
